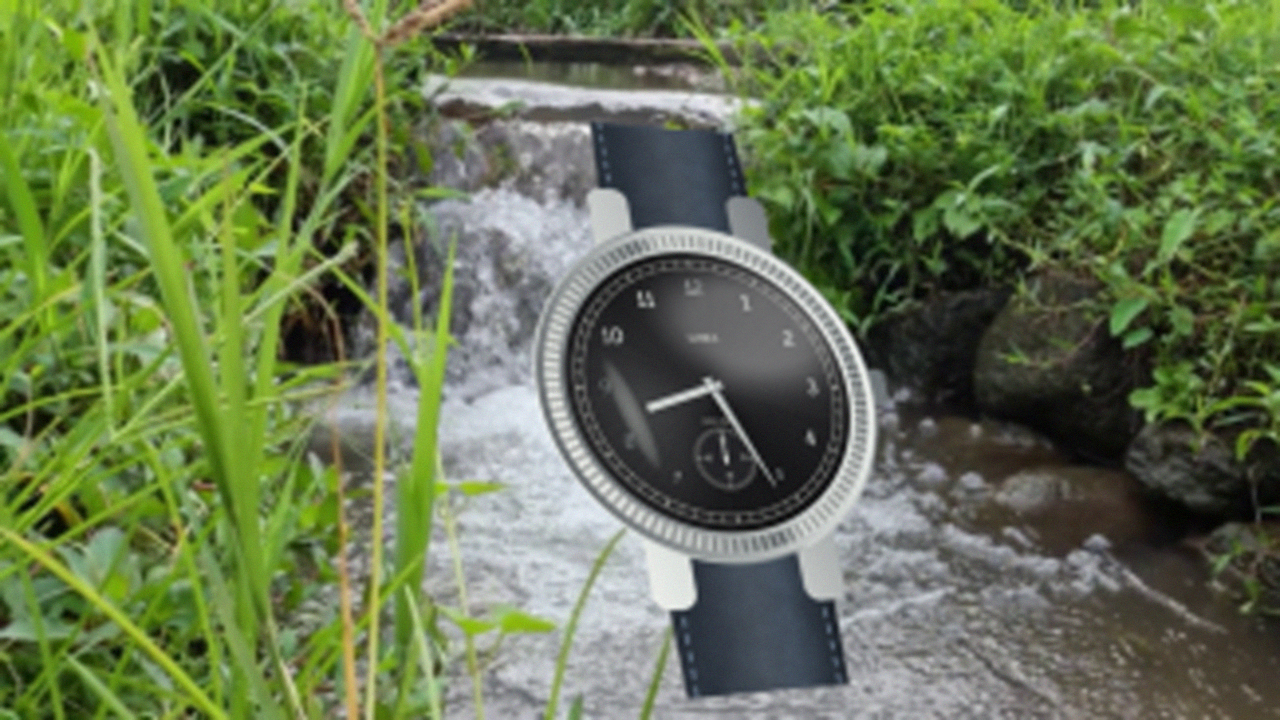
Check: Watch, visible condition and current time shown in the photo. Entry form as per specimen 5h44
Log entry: 8h26
